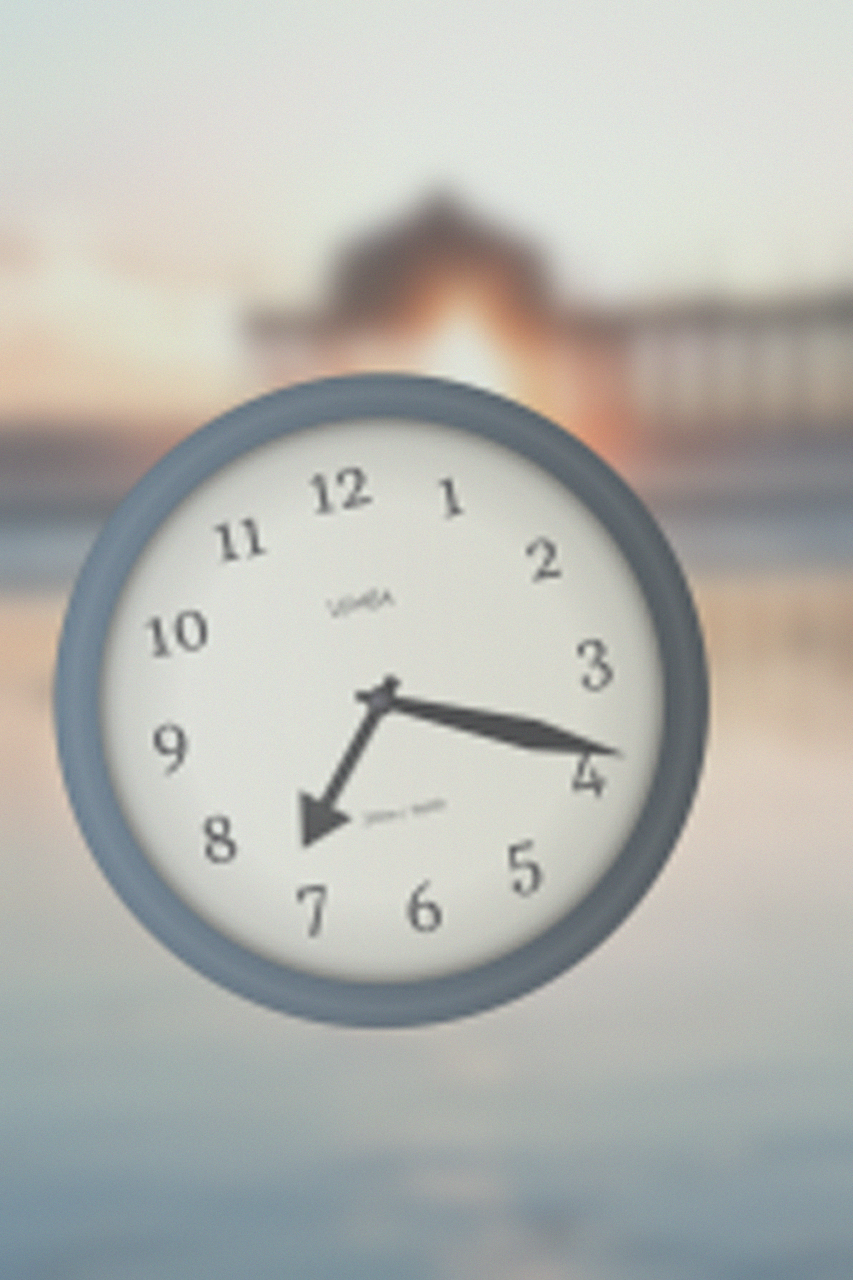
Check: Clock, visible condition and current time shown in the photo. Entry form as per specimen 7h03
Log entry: 7h19
